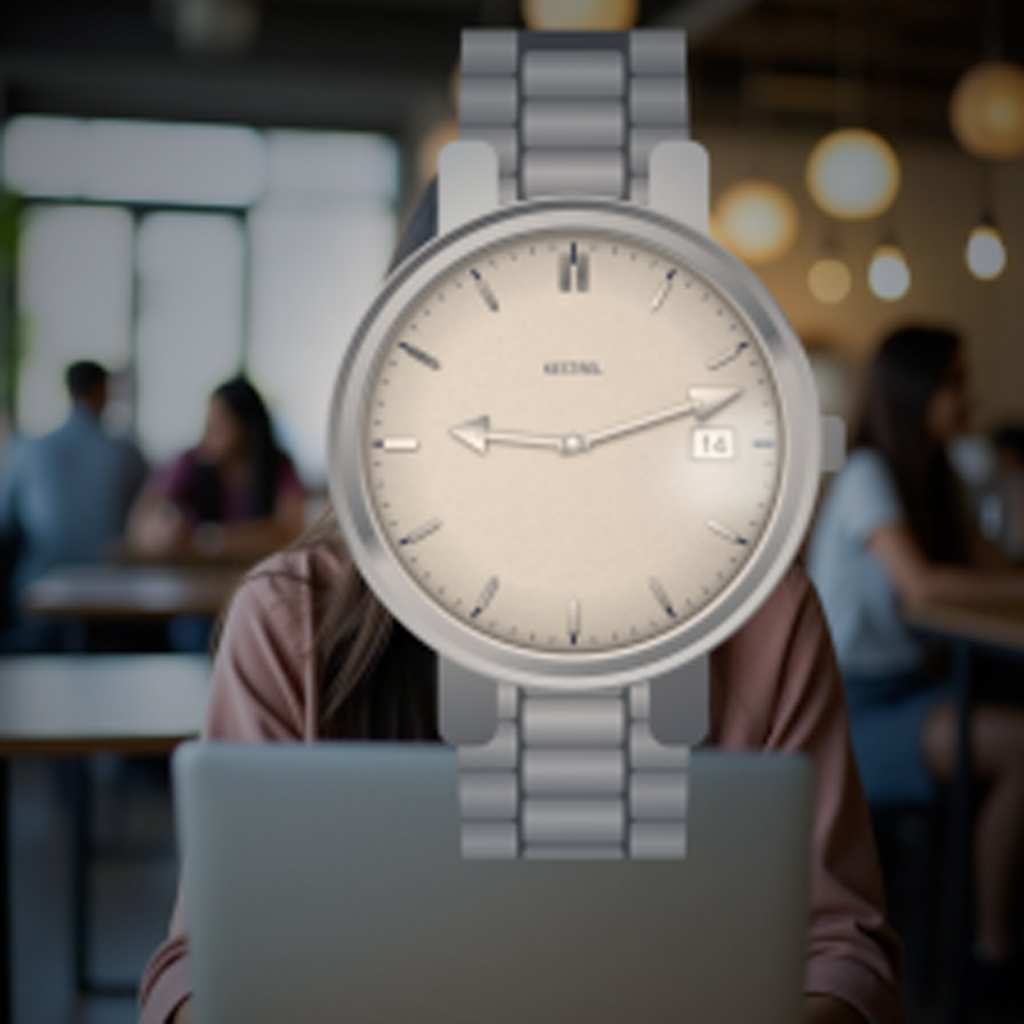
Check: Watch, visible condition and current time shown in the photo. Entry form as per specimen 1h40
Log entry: 9h12
